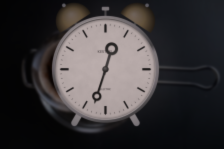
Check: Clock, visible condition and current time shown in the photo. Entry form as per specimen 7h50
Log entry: 12h33
